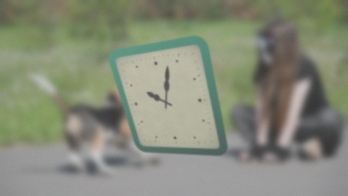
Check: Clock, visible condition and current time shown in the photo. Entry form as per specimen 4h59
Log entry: 10h03
